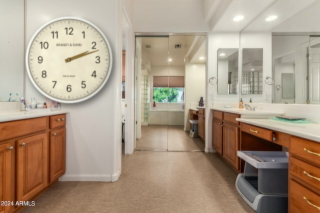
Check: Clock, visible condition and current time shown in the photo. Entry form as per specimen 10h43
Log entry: 2h12
